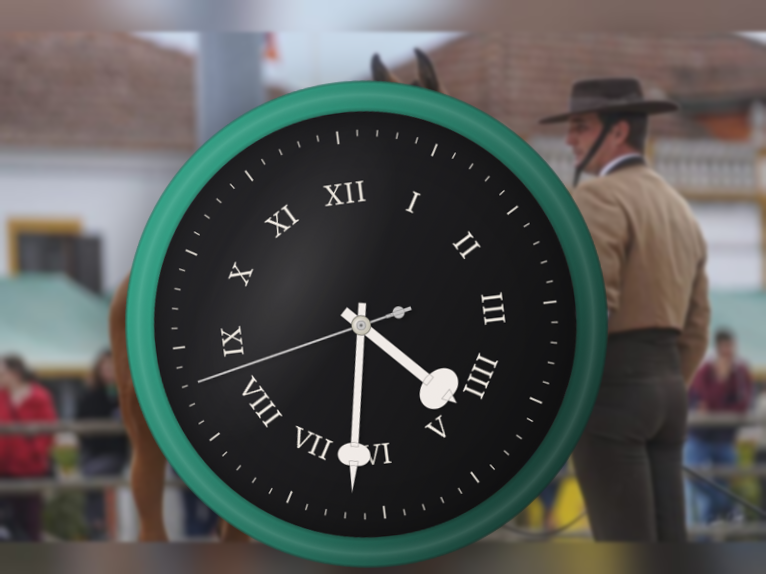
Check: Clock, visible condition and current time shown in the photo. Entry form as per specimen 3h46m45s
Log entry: 4h31m43s
